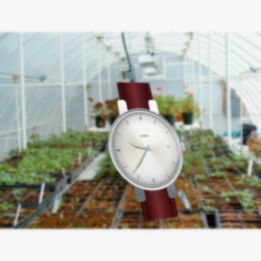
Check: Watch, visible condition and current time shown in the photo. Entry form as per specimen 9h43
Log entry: 9h37
